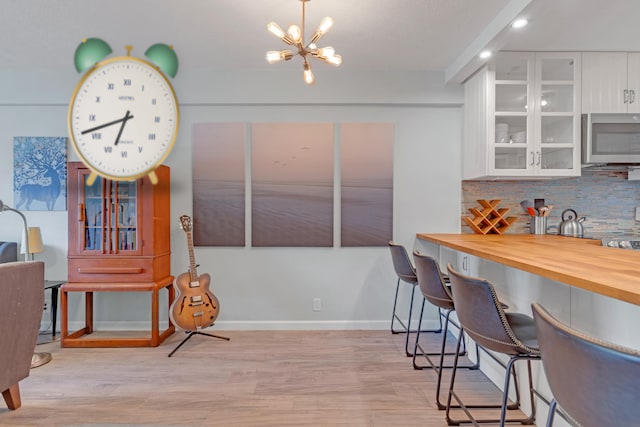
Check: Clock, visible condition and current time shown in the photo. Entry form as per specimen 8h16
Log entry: 6h42
